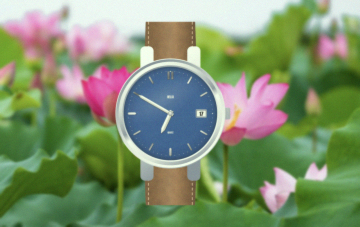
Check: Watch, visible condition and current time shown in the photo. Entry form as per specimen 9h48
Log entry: 6h50
